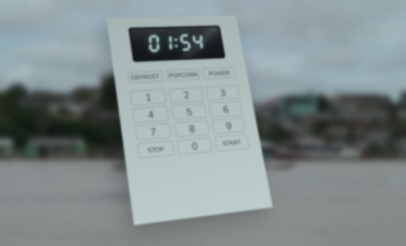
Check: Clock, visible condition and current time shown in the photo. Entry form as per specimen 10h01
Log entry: 1h54
